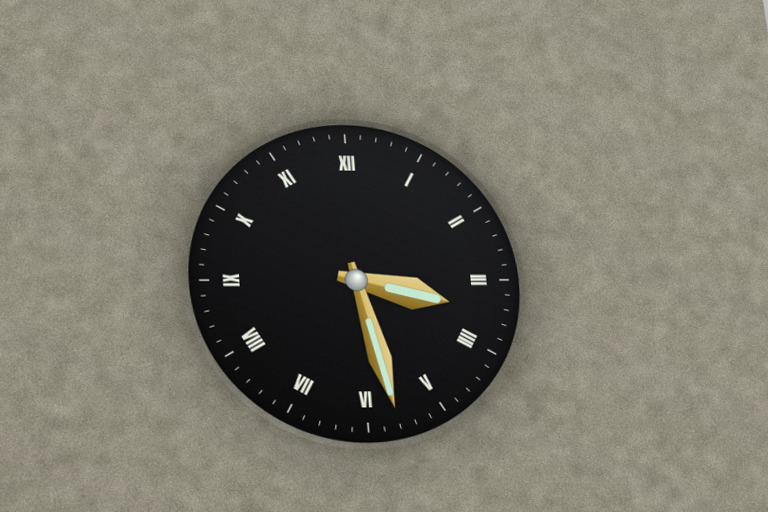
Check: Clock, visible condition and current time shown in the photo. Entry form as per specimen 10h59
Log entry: 3h28
